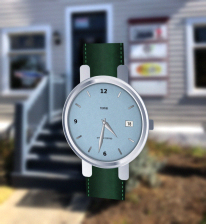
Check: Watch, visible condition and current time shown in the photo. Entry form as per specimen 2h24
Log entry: 4h32
